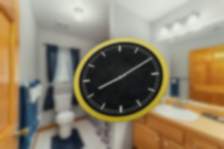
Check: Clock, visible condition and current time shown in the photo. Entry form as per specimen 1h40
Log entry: 8h10
